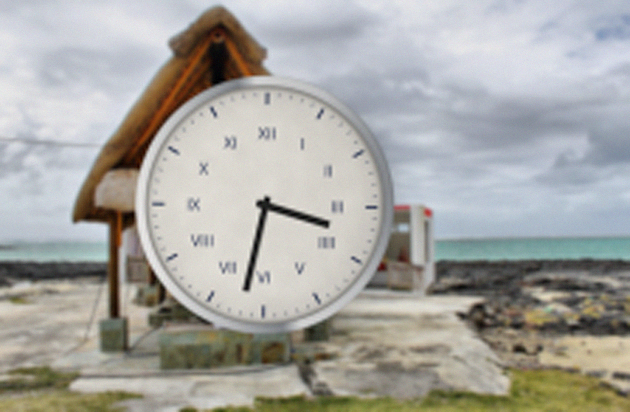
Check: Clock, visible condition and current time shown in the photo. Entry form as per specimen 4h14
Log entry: 3h32
